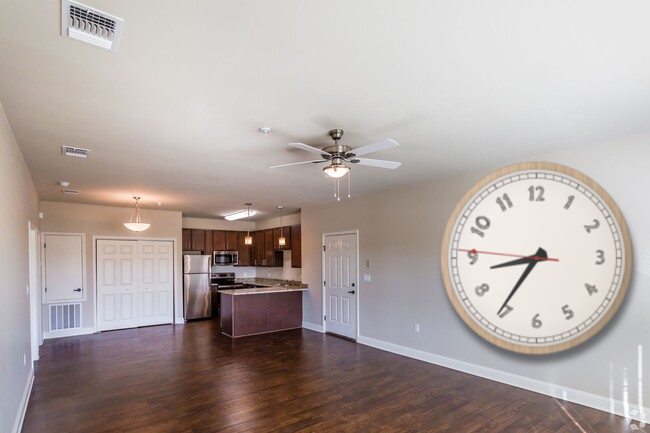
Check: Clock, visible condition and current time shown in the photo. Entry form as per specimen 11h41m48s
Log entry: 8h35m46s
